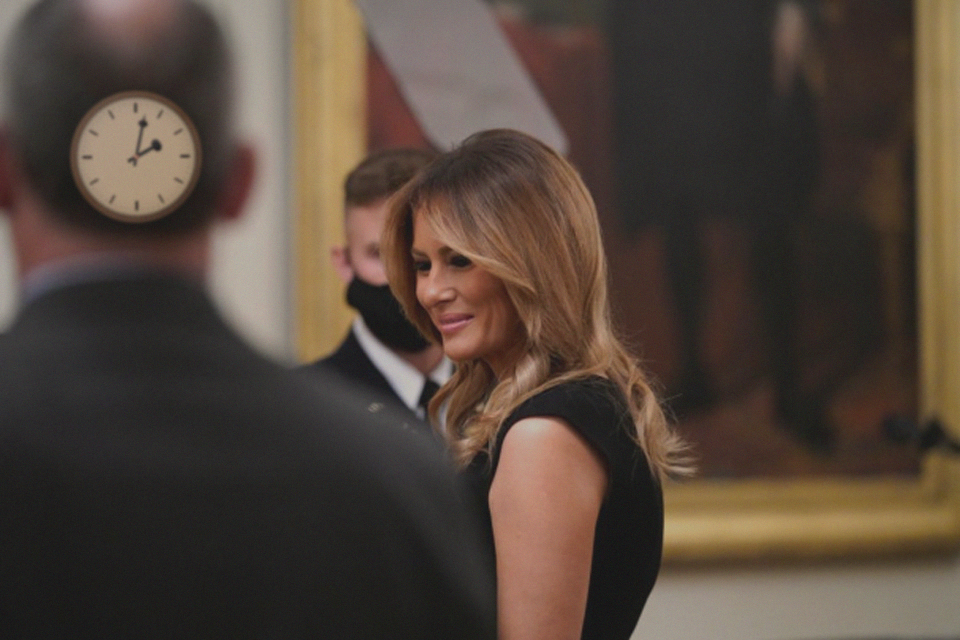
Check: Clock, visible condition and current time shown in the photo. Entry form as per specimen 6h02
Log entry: 2h02
